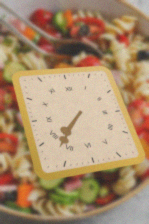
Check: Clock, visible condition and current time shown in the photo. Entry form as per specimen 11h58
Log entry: 7h37
